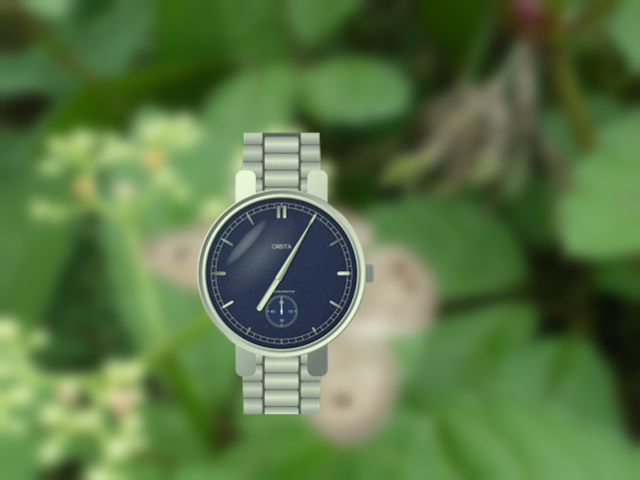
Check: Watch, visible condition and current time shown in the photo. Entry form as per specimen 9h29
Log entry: 7h05
